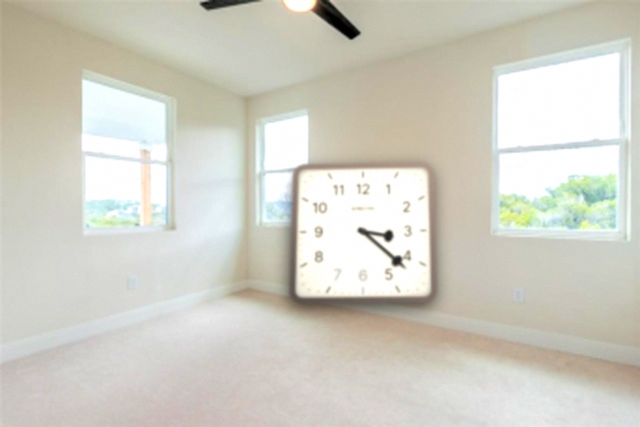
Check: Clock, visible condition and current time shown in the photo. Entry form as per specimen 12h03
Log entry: 3h22
